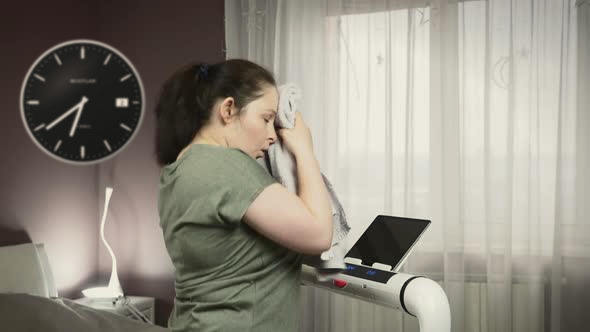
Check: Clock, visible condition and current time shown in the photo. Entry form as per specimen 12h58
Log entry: 6h39
